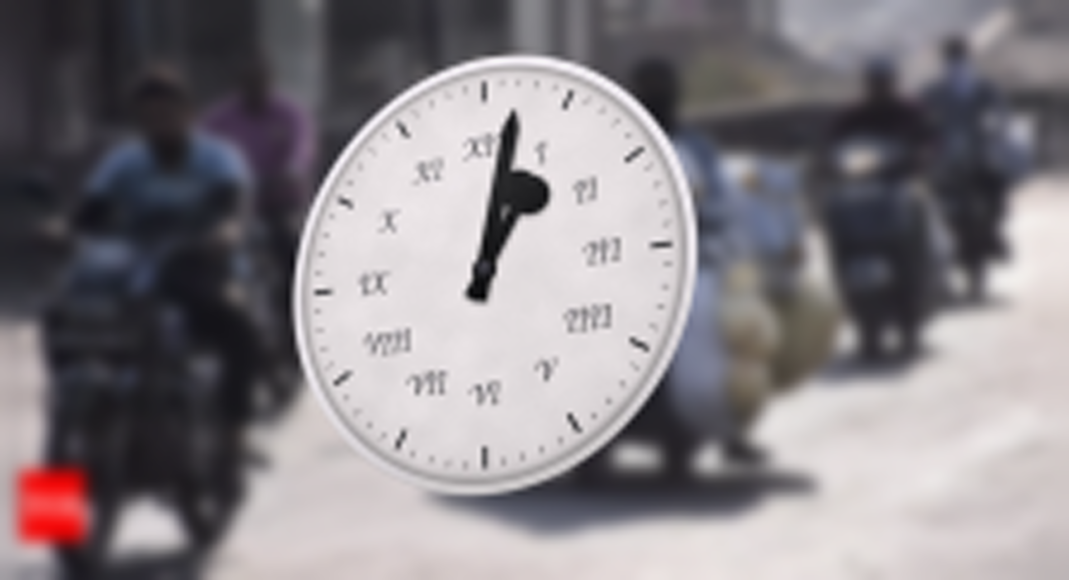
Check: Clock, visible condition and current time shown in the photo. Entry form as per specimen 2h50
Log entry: 1h02
